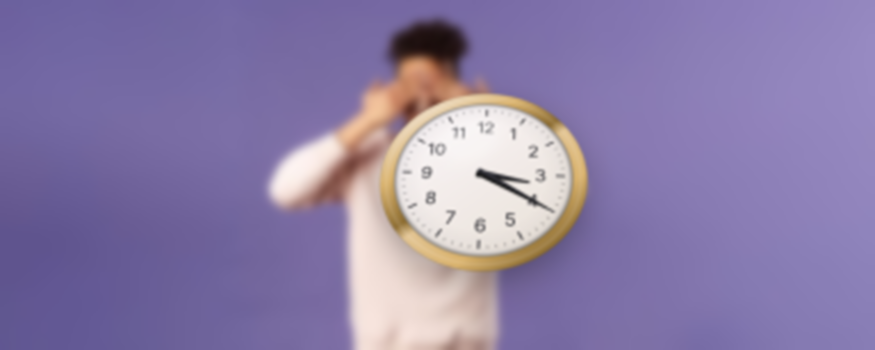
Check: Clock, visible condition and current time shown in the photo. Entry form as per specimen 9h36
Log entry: 3h20
